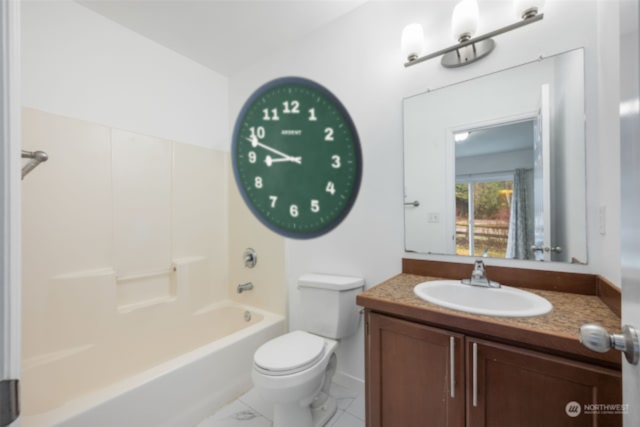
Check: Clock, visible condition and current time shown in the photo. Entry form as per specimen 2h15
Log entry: 8h48
